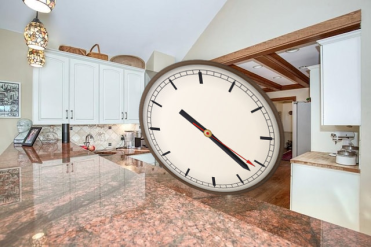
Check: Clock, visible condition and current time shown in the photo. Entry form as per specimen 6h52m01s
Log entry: 10h22m21s
